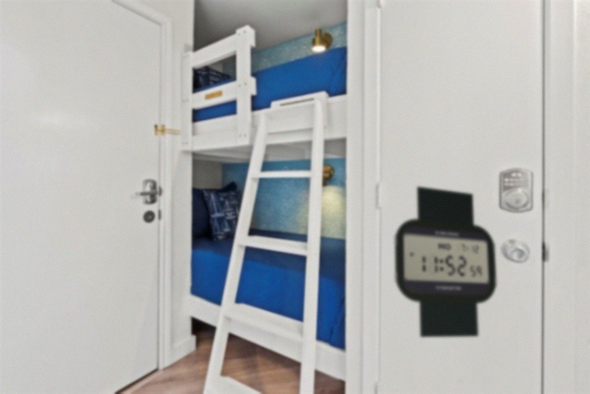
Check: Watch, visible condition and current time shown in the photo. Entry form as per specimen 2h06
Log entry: 11h52
